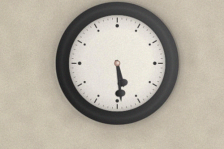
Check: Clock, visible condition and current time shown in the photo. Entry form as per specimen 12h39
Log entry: 5h29
